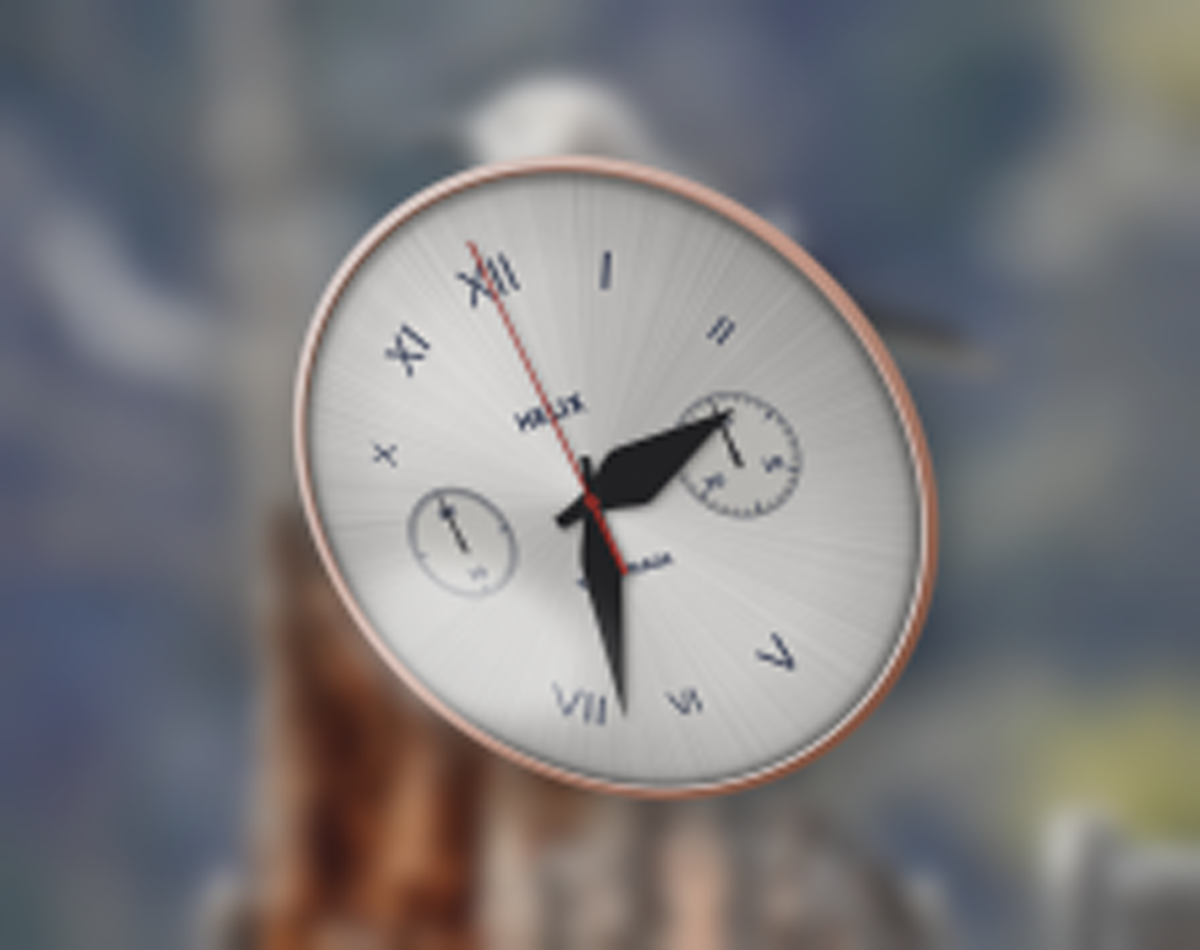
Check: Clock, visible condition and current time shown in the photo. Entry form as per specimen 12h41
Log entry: 2h33
